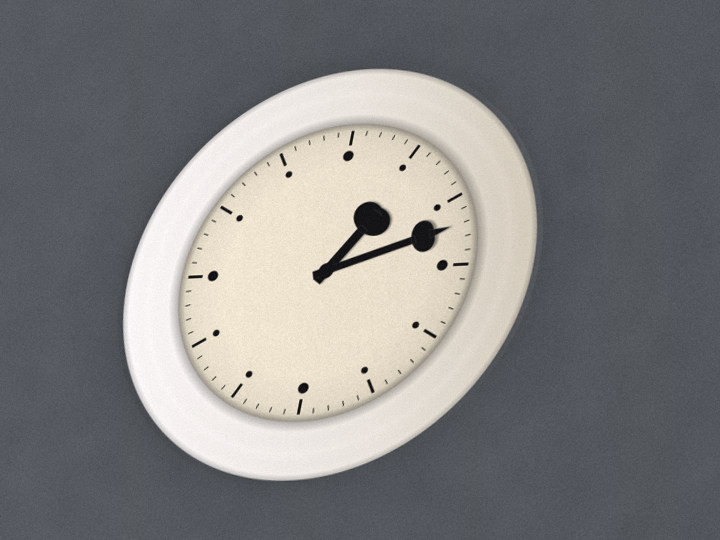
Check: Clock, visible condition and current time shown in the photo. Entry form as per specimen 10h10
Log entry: 1h12
